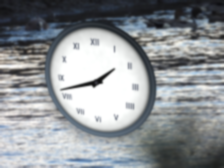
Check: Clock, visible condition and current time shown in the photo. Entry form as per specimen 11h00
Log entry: 1h42
